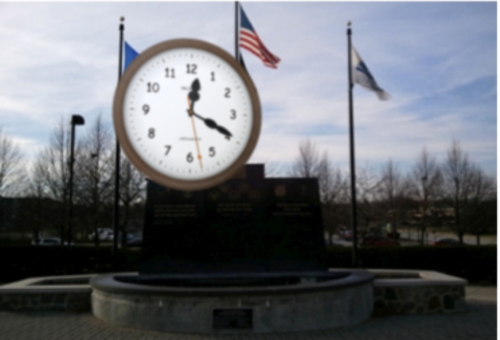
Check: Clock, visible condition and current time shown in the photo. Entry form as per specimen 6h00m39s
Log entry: 12h19m28s
